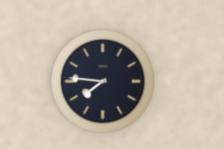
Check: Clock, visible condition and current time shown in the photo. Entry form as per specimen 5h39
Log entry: 7h46
